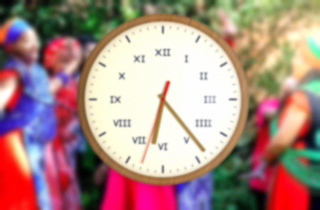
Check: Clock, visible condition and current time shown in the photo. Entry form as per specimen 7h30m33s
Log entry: 6h23m33s
